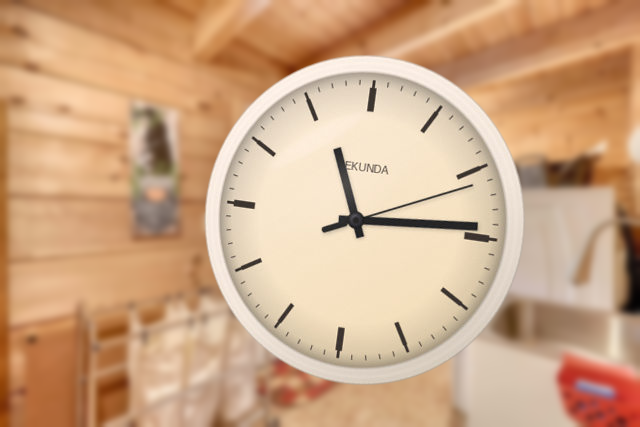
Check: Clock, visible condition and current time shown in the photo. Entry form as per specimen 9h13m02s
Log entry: 11h14m11s
